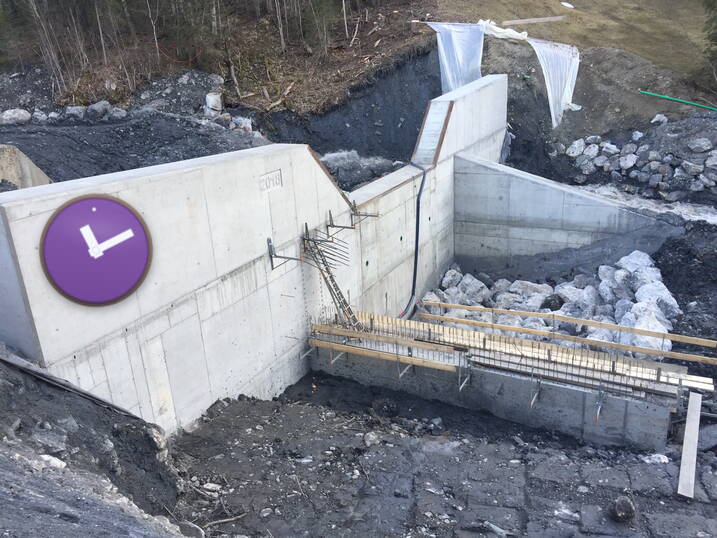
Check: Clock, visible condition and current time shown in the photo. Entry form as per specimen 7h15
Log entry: 11h11
